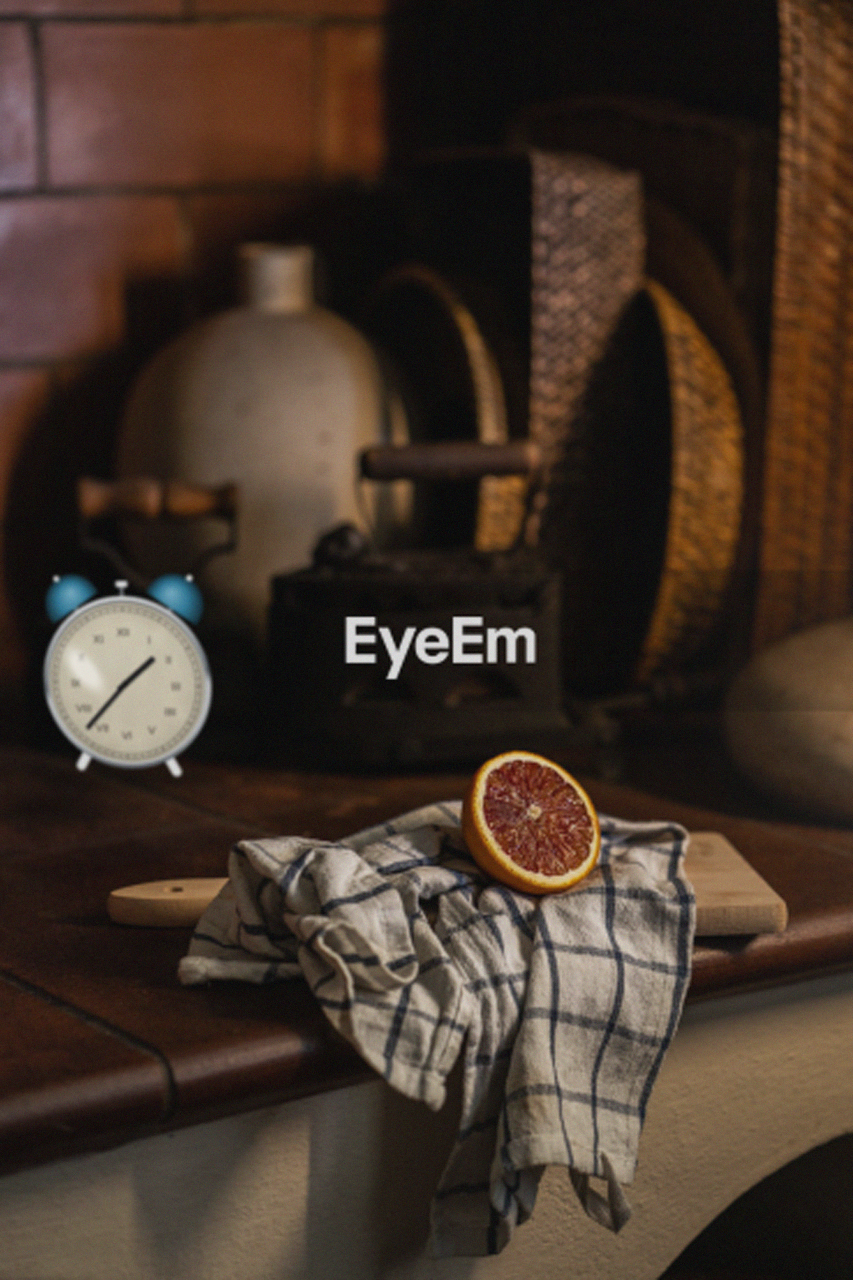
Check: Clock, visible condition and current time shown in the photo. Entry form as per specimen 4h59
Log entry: 1h37
